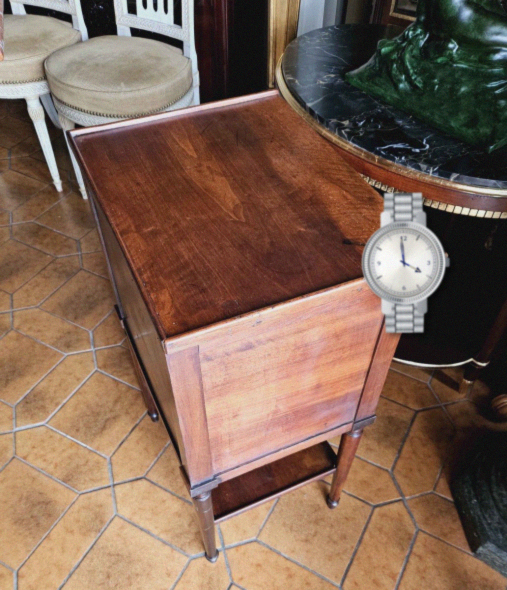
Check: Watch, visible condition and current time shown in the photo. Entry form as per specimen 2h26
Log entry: 3h59
